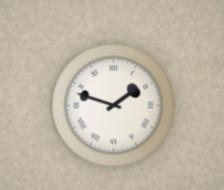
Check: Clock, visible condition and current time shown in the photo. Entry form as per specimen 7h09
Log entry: 1h48
